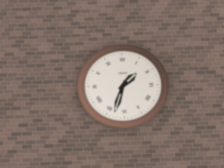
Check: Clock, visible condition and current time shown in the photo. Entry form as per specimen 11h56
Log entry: 1h33
